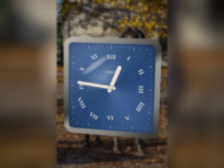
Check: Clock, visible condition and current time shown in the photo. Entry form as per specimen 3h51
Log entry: 12h46
